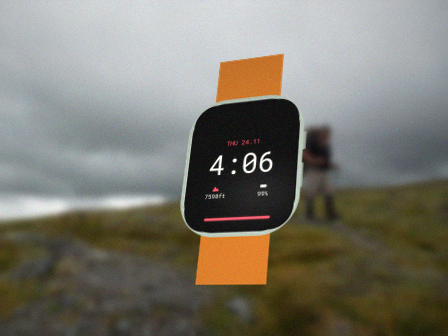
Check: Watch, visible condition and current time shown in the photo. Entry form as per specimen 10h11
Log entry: 4h06
